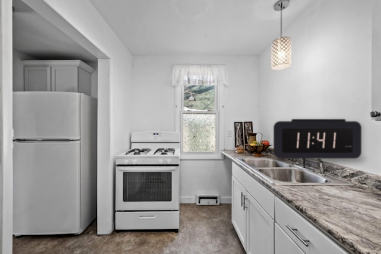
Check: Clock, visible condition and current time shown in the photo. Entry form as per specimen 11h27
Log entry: 11h41
